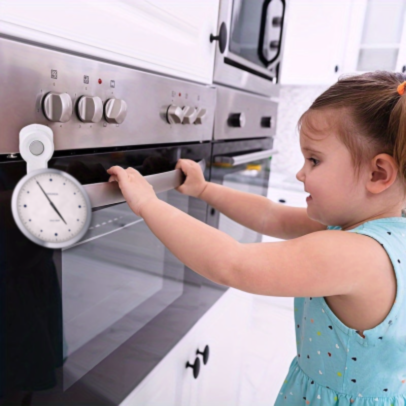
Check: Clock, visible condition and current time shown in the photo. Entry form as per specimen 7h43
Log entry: 4h55
